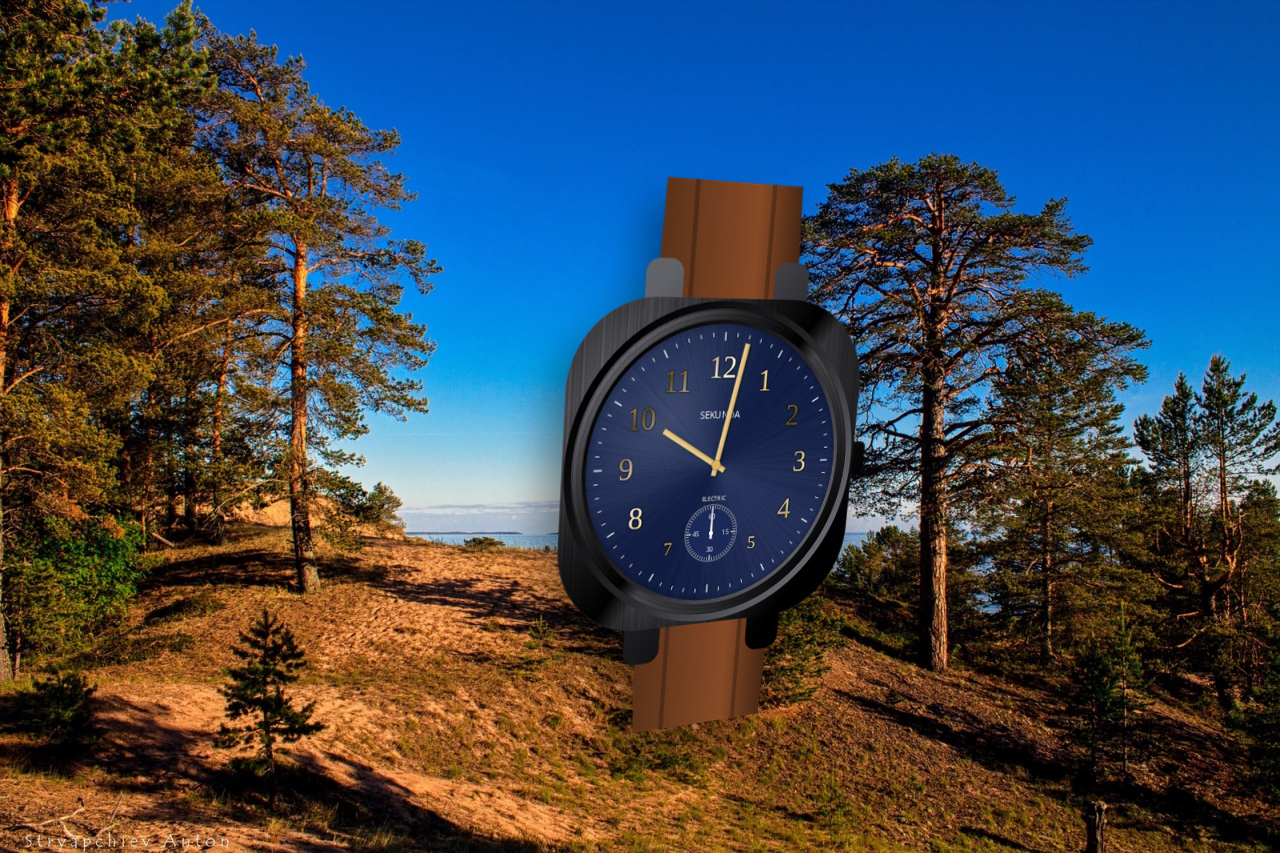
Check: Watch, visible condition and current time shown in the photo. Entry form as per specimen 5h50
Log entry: 10h02
